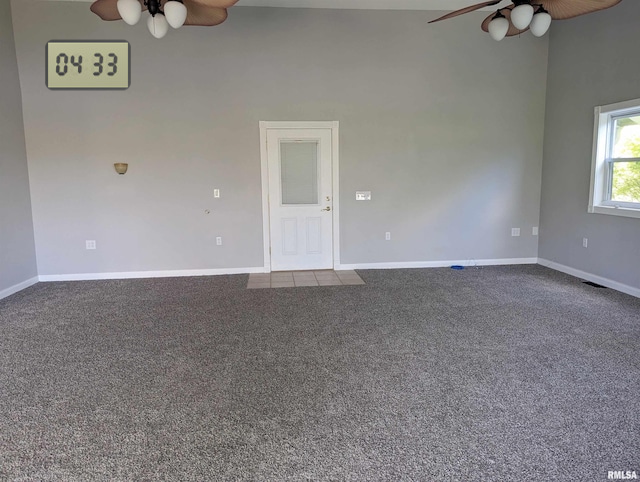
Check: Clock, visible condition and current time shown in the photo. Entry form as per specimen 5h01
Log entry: 4h33
